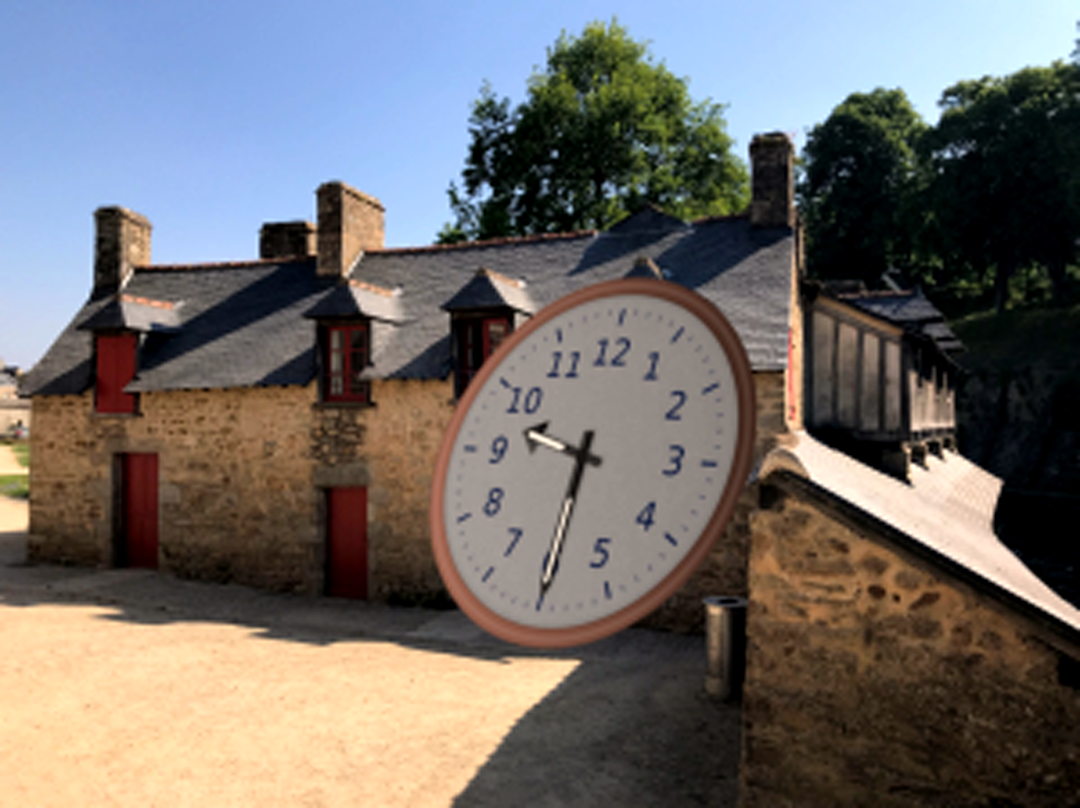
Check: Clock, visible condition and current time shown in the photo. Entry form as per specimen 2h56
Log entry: 9h30
